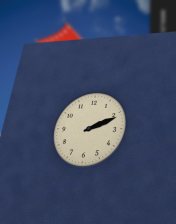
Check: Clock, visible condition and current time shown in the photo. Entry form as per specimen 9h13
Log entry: 2h11
